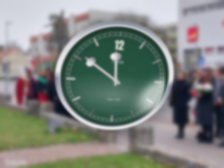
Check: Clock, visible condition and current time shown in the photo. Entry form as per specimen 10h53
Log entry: 11h51
